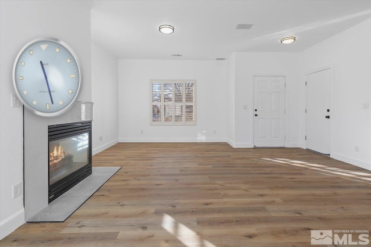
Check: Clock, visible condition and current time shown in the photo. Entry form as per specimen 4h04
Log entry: 11h28
